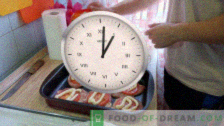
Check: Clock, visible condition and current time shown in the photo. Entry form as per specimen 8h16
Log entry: 1h01
